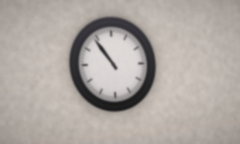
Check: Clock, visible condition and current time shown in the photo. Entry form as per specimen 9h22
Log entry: 10h54
